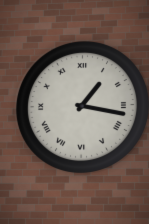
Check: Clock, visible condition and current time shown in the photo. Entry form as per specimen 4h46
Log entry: 1h17
